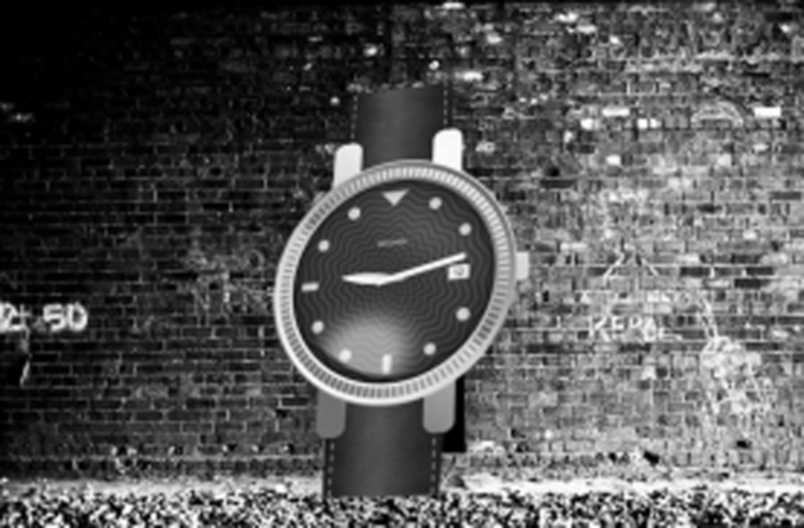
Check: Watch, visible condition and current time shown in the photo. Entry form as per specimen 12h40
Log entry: 9h13
